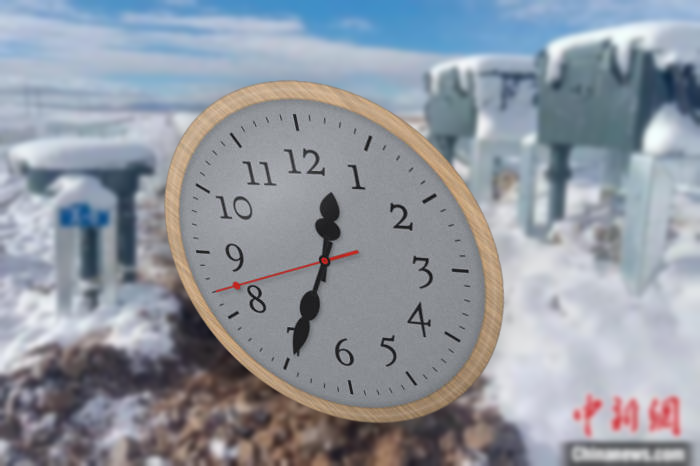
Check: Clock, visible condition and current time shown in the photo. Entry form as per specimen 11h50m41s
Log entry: 12h34m42s
